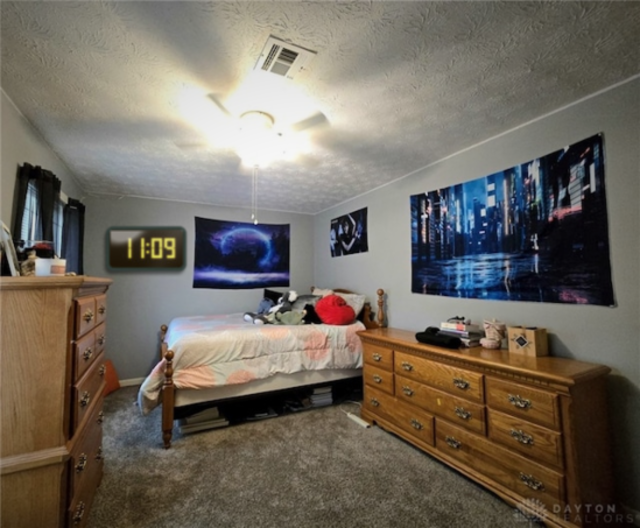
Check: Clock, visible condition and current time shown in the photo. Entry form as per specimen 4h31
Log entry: 11h09
